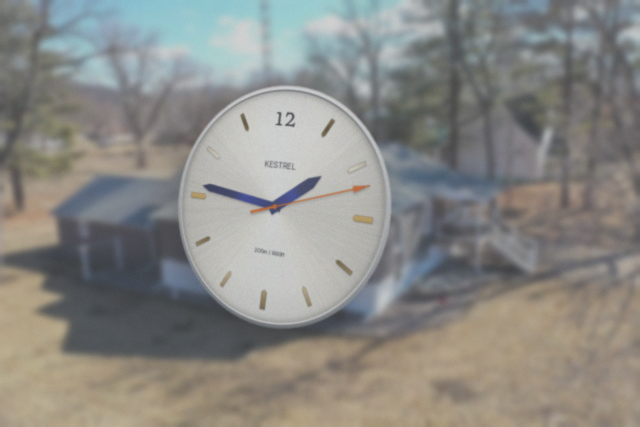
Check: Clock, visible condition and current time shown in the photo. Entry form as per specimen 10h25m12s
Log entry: 1h46m12s
